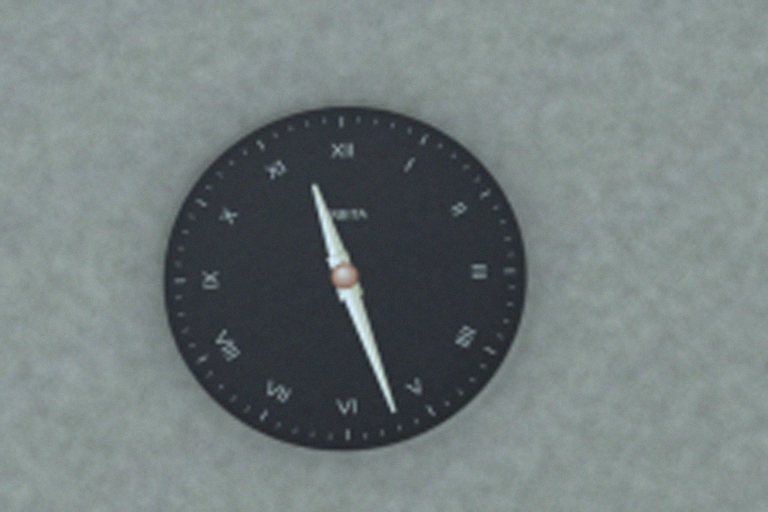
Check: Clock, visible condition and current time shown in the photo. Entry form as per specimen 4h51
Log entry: 11h27
